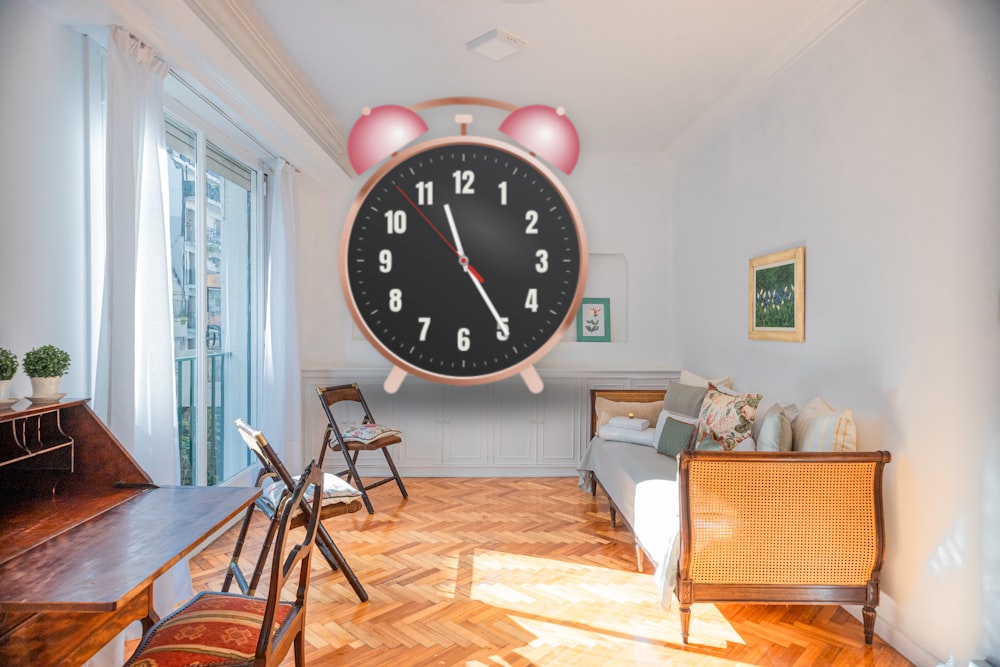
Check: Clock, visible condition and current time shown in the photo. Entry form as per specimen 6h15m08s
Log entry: 11h24m53s
